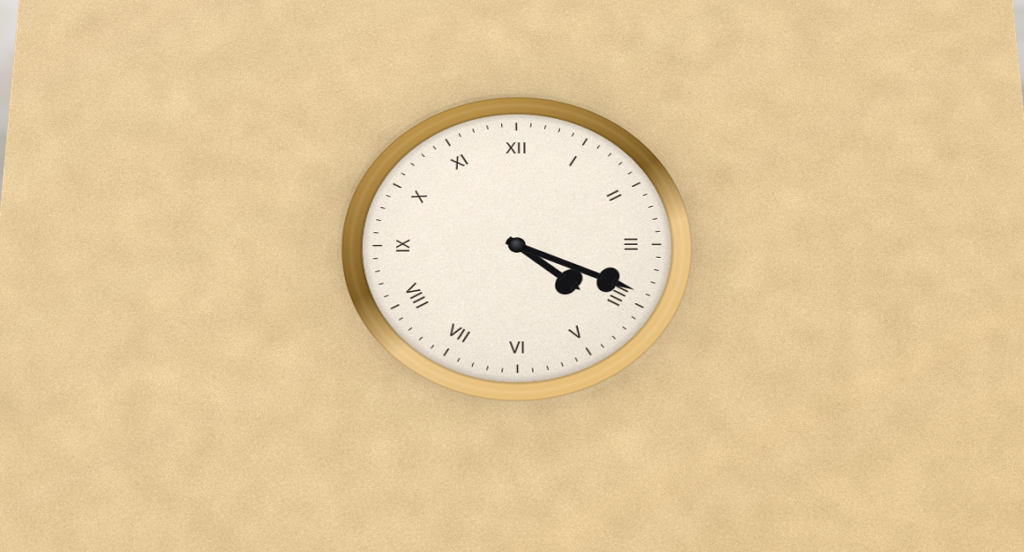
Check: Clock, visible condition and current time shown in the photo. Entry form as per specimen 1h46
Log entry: 4h19
